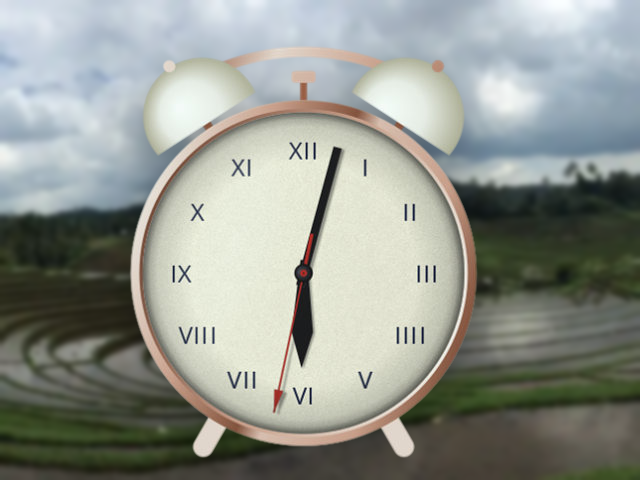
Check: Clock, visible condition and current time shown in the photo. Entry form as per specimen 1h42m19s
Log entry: 6h02m32s
